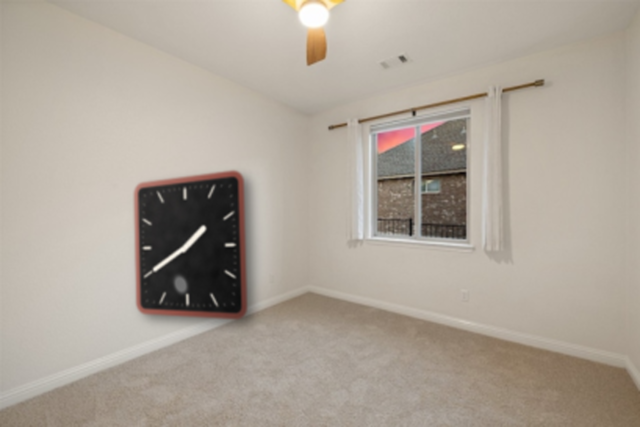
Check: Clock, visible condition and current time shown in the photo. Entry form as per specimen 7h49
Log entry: 1h40
